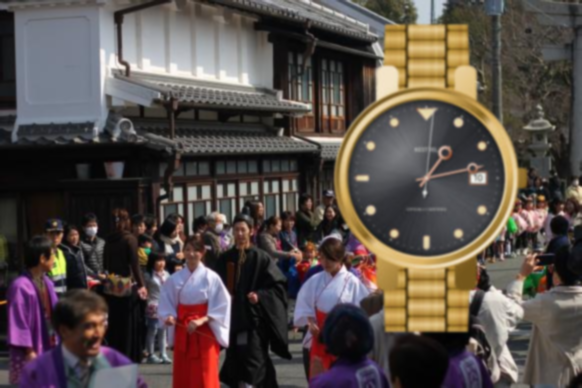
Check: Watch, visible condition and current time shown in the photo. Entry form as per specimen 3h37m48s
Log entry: 1h13m01s
